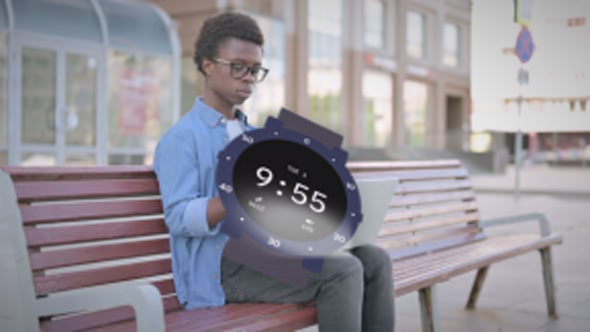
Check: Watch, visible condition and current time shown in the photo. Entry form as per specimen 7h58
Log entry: 9h55
